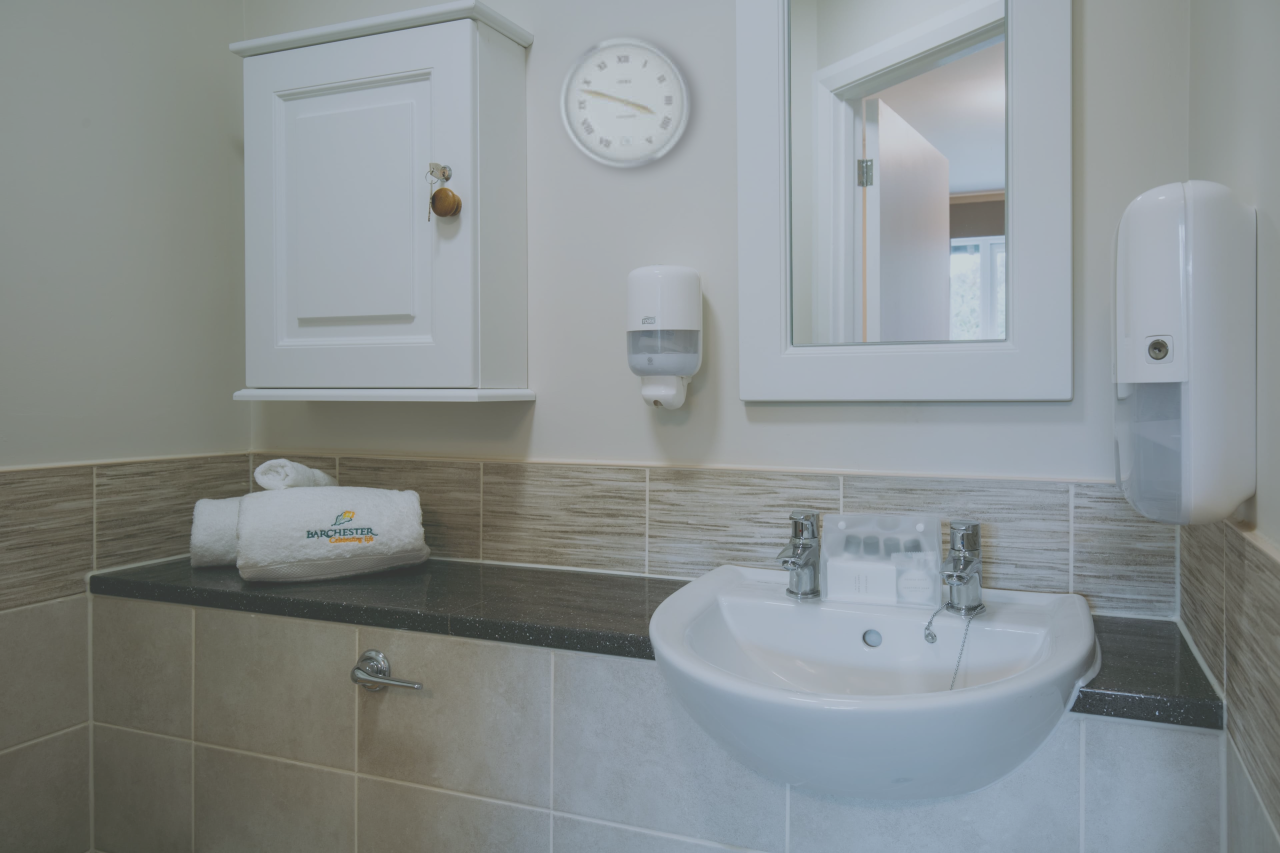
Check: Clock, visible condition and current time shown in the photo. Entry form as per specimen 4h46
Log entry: 3h48
